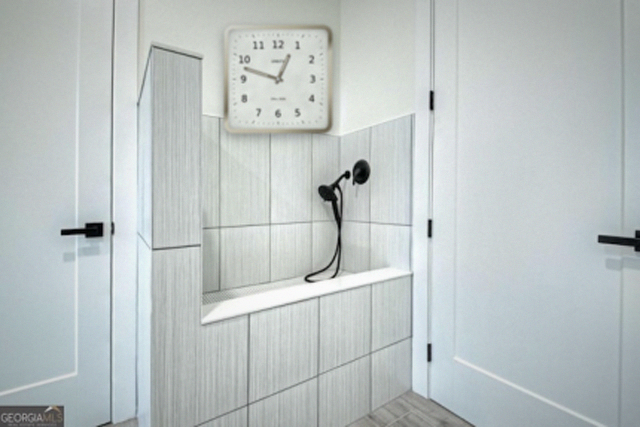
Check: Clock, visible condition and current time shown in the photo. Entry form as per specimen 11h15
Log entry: 12h48
